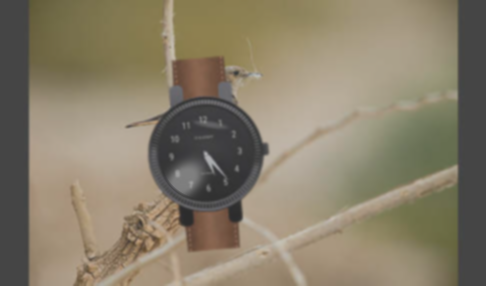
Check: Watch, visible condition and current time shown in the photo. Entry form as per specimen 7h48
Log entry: 5h24
